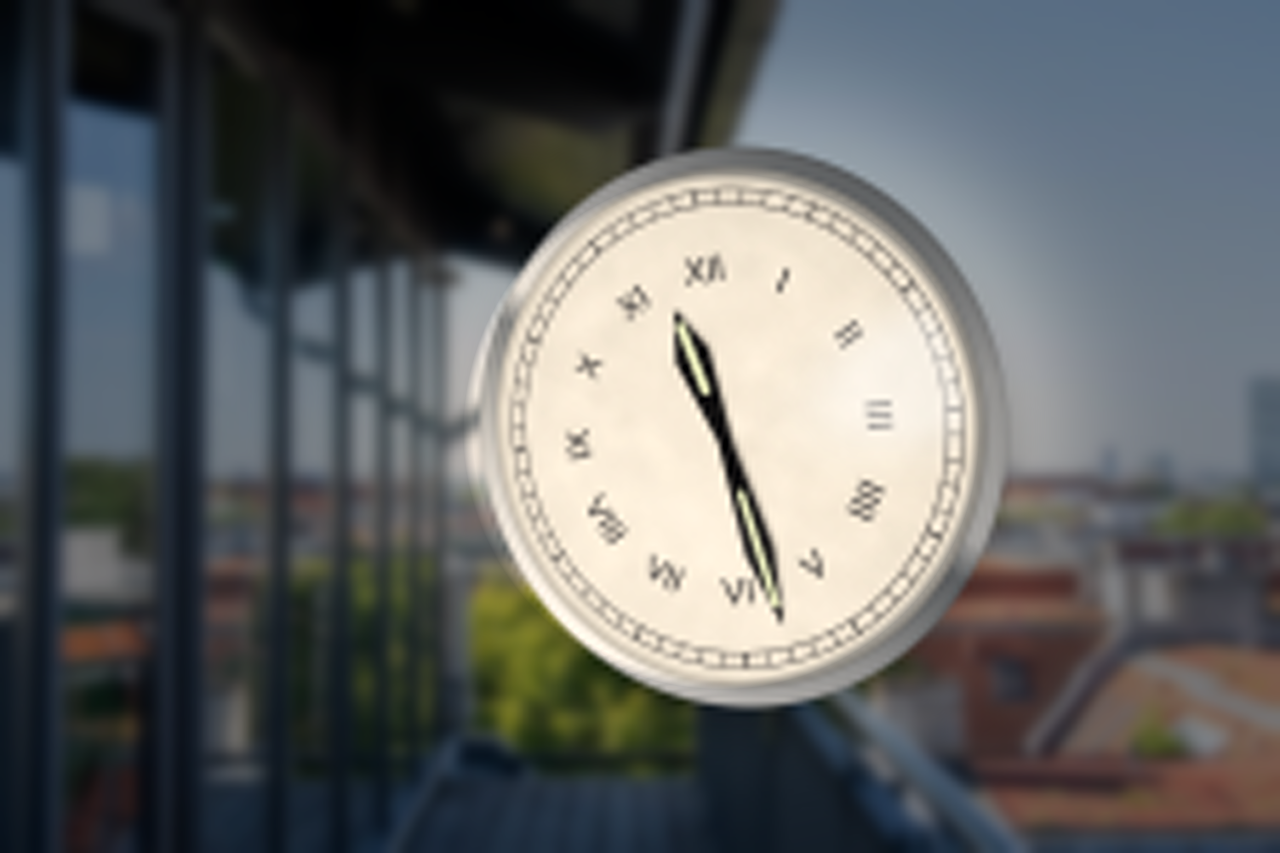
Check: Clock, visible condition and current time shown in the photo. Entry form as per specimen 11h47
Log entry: 11h28
